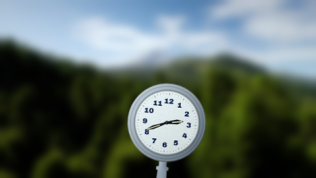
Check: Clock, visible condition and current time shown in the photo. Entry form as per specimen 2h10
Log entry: 2h41
